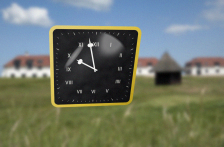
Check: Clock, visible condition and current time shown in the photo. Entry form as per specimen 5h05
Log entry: 9h58
